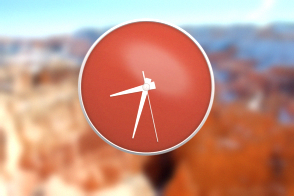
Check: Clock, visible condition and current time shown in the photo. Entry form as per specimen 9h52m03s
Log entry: 8h32m28s
